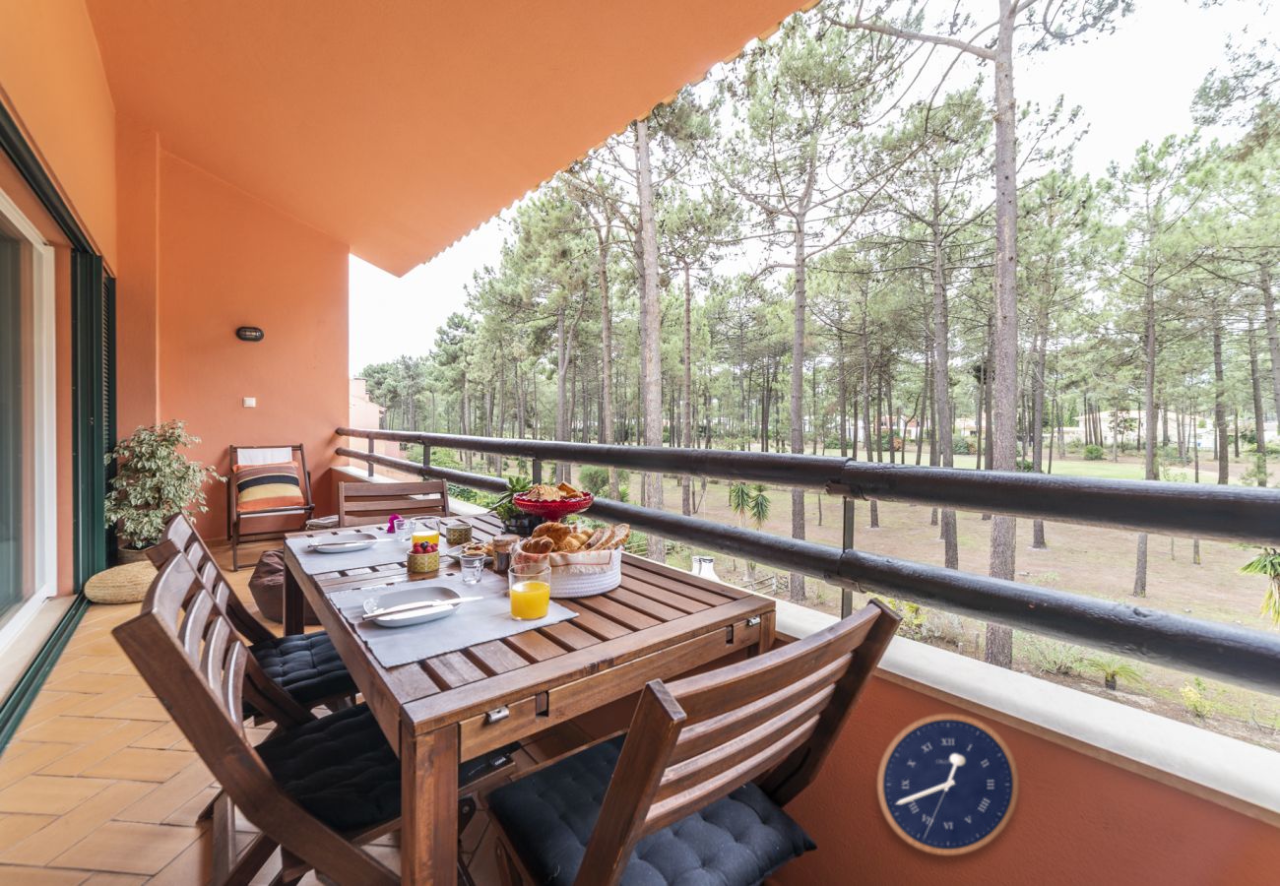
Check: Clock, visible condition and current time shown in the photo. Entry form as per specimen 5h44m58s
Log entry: 12h41m34s
